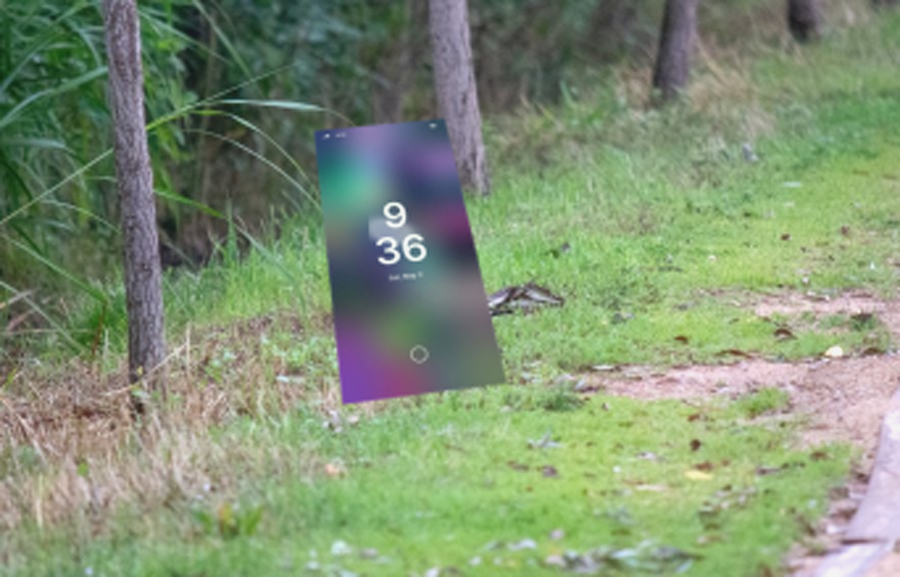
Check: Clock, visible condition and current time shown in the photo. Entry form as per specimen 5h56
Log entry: 9h36
